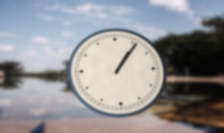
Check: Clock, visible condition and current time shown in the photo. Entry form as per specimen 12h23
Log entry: 1h06
